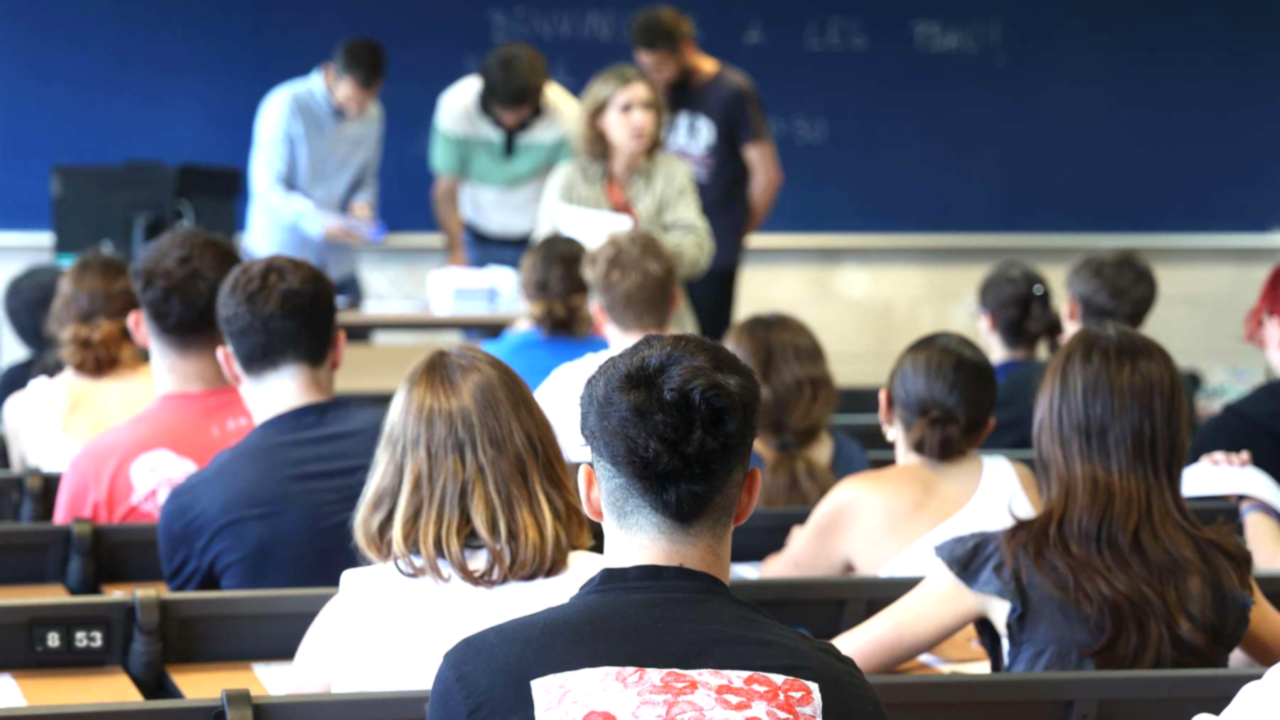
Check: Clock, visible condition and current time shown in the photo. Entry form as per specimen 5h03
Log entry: 8h53
